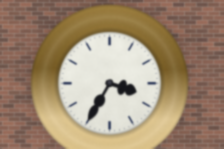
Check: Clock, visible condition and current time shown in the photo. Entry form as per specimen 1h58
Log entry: 3h35
